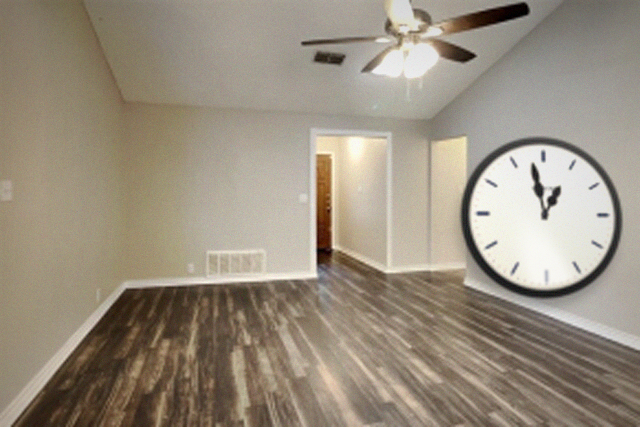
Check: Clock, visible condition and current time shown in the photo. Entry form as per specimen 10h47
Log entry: 12h58
